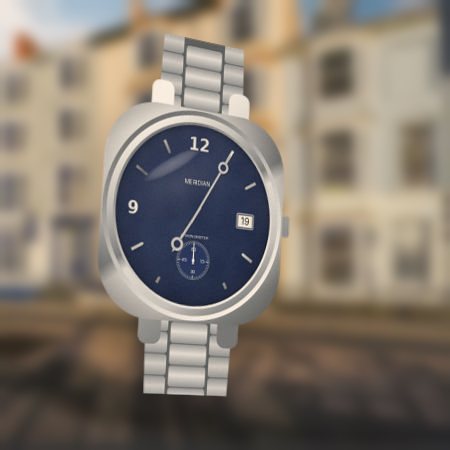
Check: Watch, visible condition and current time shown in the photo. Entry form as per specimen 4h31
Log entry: 7h05
